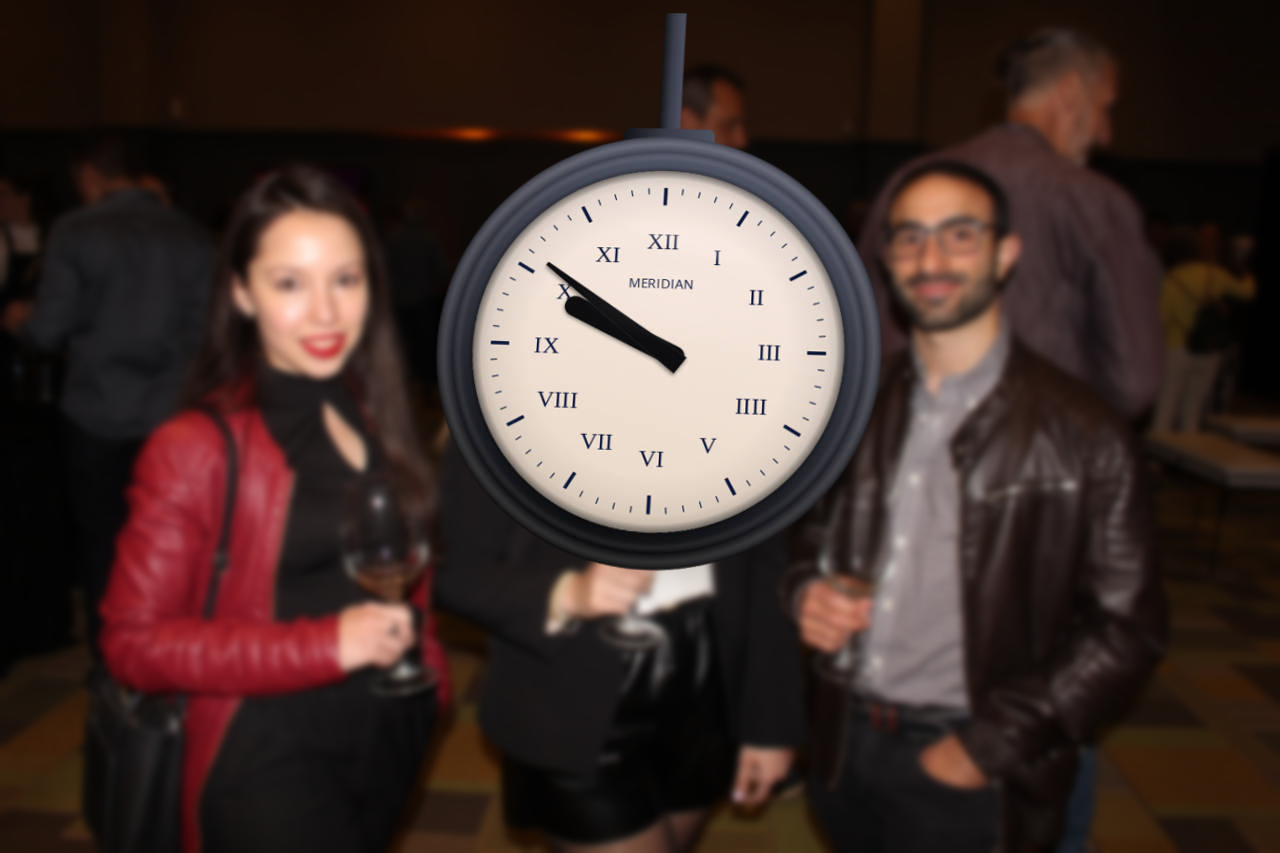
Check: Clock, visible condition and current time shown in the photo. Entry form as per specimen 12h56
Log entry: 9h51
